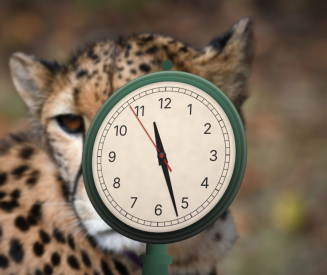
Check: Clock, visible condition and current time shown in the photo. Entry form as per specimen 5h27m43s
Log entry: 11h26m54s
